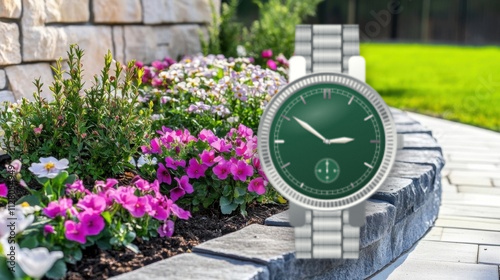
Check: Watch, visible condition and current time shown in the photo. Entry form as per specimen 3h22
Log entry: 2h51
